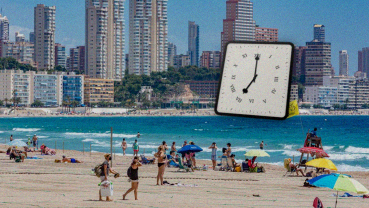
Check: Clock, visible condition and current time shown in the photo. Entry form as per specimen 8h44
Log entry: 7h00
